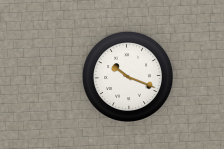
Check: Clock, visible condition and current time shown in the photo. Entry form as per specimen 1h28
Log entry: 10h19
